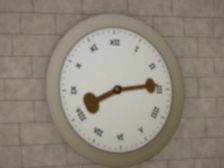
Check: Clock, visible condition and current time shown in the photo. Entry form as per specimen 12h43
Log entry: 8h14
